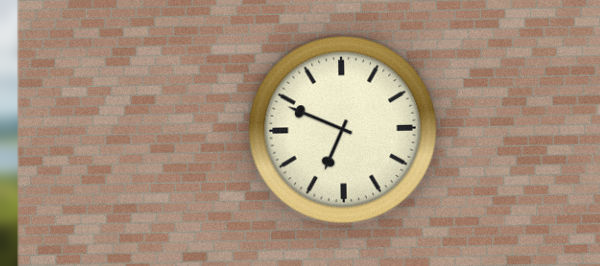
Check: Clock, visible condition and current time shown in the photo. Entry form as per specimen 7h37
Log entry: 6h49
